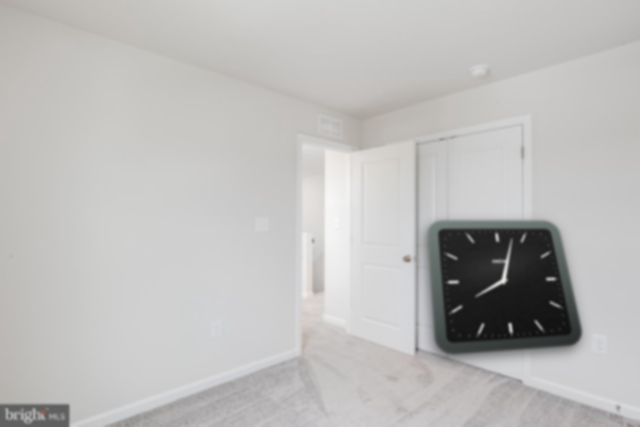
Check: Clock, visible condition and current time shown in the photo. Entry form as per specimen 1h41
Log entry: 8h03
